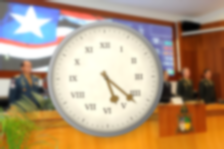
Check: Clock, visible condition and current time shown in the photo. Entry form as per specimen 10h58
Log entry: 5h22
